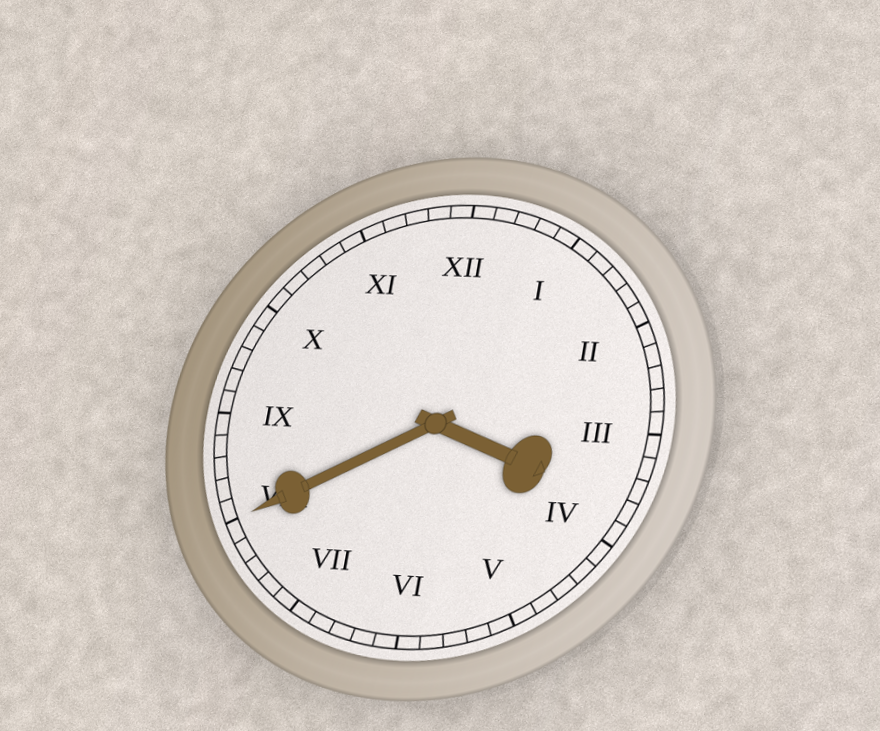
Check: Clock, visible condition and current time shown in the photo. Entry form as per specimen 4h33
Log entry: 3h40
